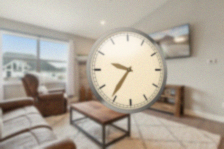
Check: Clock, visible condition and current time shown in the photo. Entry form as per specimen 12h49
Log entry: 9h36
